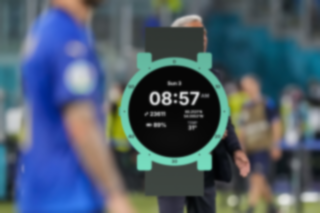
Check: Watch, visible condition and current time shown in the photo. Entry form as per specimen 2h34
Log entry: 8h57
